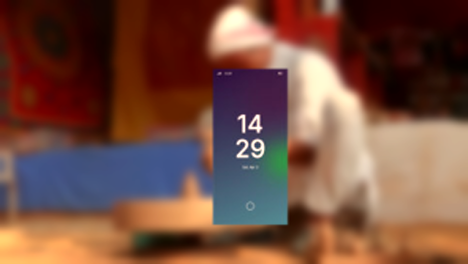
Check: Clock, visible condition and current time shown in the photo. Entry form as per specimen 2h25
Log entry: 14h29
